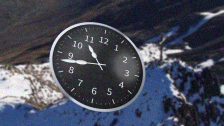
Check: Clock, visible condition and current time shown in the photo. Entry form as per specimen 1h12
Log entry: 10h43
